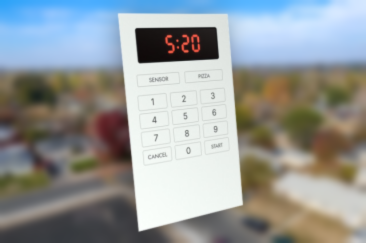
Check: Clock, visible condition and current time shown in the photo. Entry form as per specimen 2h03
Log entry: 5h20
